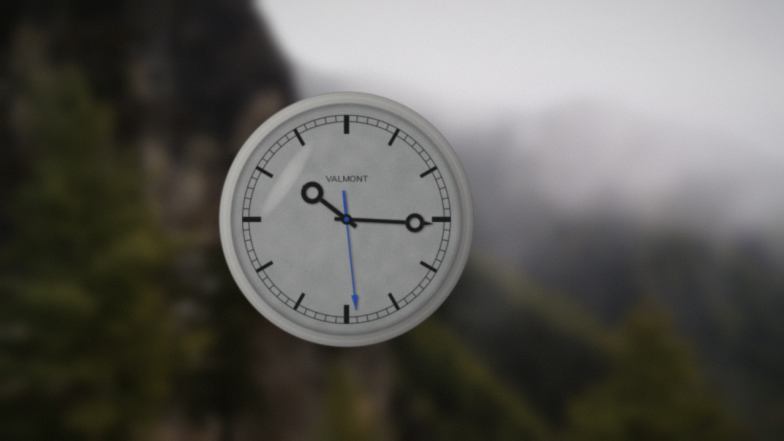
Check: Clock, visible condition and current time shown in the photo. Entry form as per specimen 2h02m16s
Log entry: 10h15m29s
